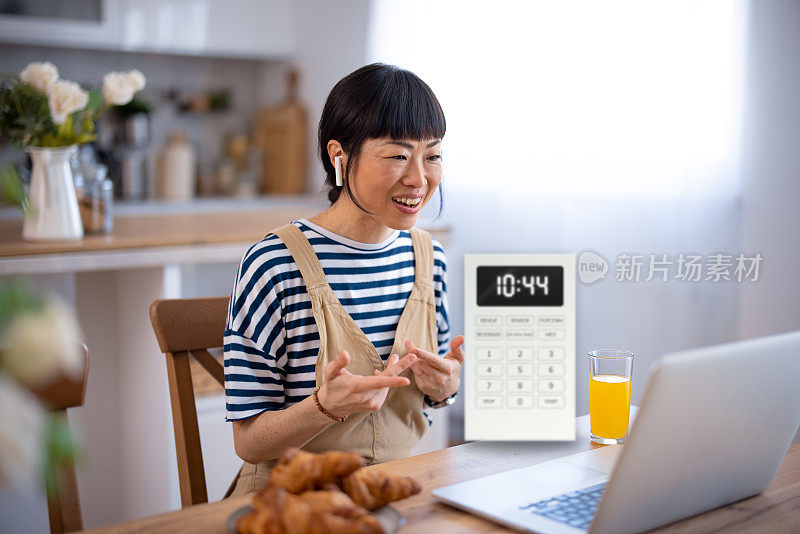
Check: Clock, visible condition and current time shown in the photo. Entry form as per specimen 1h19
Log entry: 10h44
